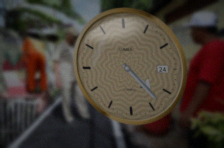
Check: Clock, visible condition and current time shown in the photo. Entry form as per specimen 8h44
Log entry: 4h23
